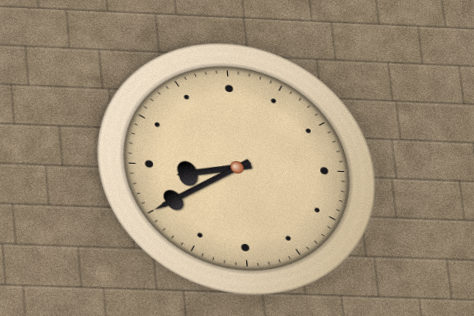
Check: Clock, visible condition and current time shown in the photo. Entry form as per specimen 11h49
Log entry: 8h40
